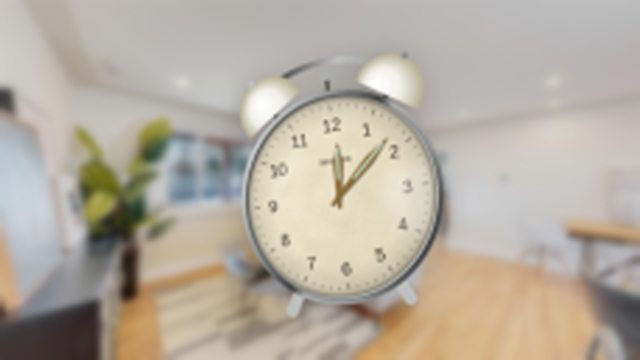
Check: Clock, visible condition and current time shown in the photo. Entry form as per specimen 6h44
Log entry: 12h08
